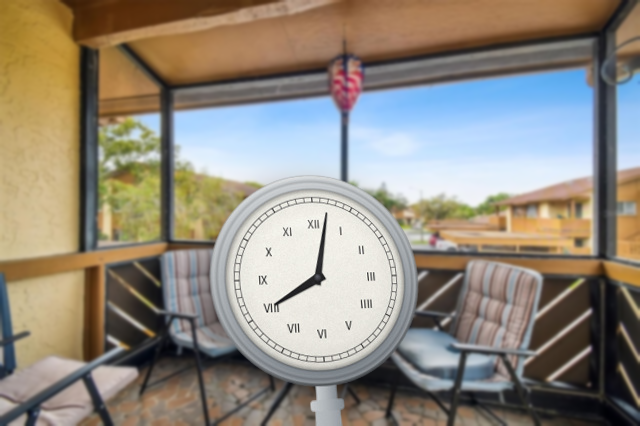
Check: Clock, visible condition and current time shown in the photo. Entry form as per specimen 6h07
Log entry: 8h02
